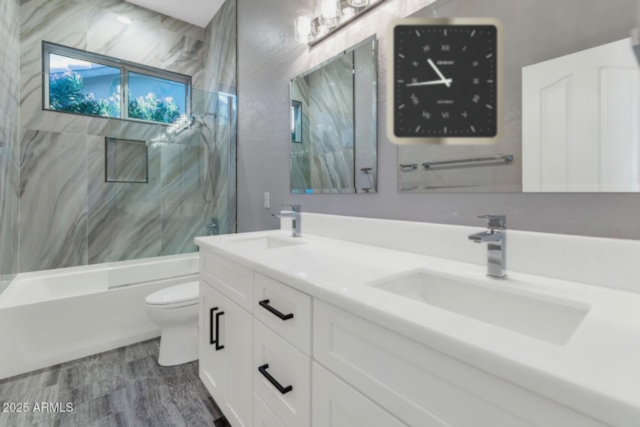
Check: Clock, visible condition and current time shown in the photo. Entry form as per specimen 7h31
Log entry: 10h44
